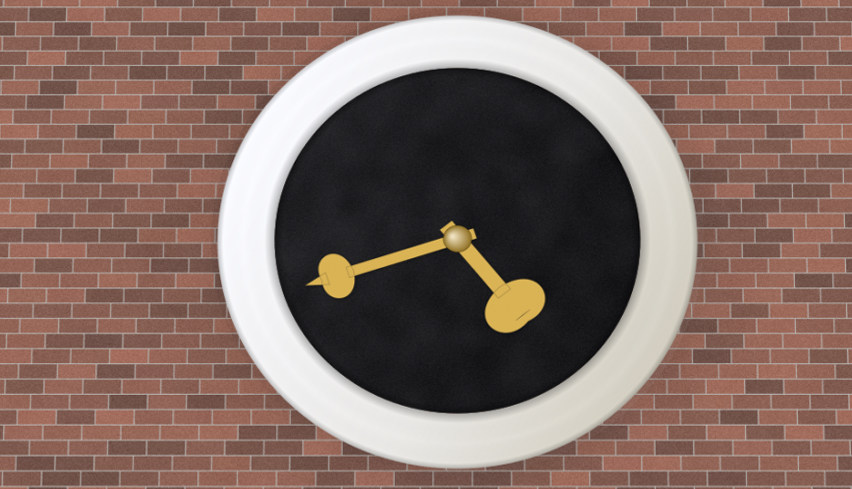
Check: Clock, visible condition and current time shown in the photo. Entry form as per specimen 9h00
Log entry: 4h42
